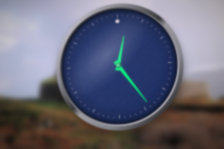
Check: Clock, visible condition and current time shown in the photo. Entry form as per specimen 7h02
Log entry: 12h24
